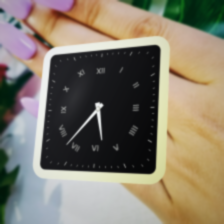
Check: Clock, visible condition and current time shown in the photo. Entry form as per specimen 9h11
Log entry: 5h37
